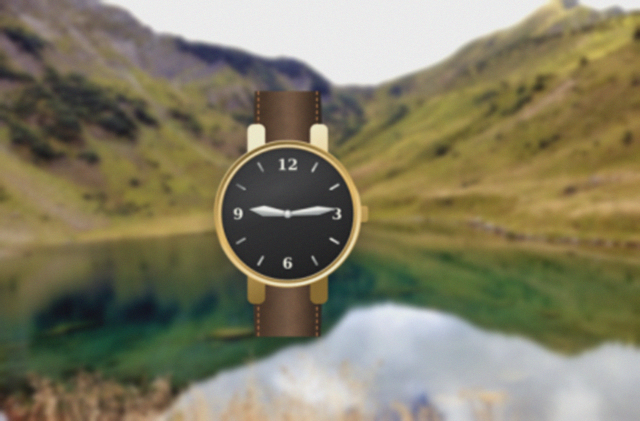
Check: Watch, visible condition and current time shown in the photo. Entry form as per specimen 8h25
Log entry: 9h14
